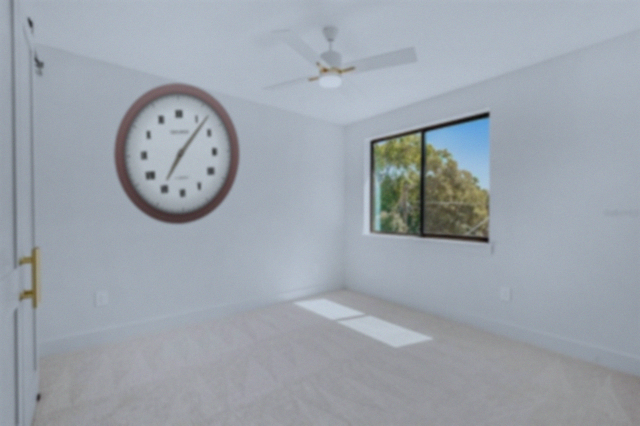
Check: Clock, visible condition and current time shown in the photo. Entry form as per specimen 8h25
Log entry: 7h07
